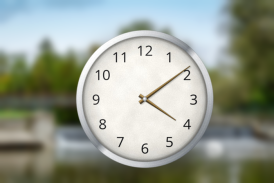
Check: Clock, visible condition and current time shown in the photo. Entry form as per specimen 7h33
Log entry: 4h09
